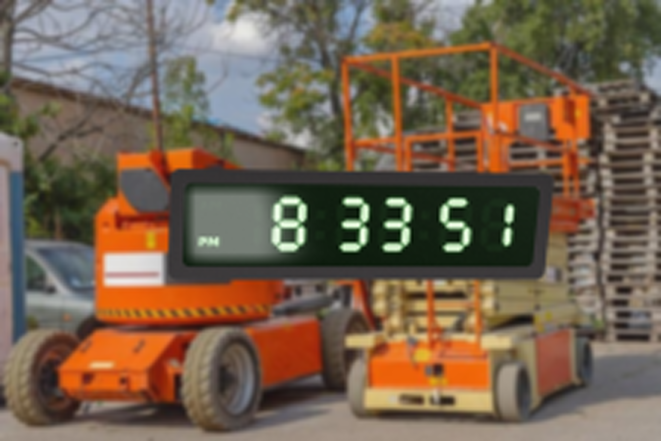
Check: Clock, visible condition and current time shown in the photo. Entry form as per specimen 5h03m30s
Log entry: 8h33m51s
